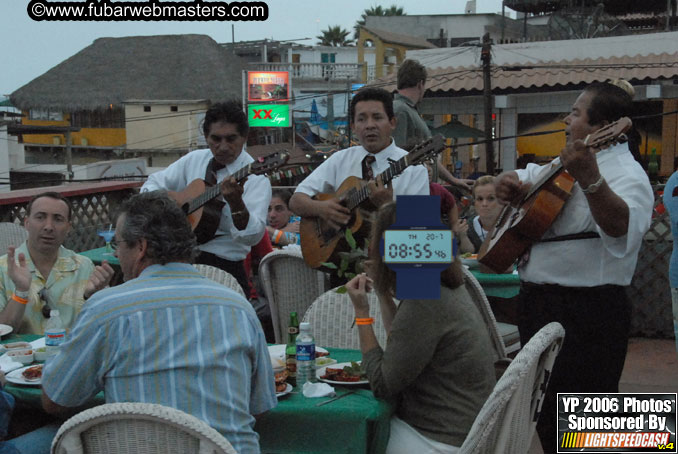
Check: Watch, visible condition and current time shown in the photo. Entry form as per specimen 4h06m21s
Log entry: 8h55m46s
